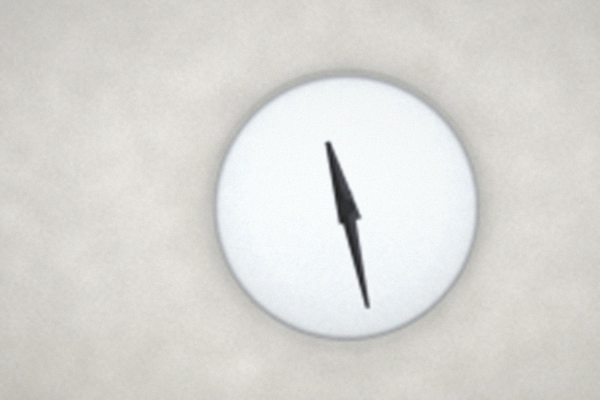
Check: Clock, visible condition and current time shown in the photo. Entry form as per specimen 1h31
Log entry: 11h28
